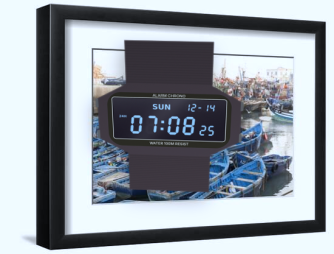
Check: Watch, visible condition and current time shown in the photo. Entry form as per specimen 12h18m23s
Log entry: 7h08m25s
